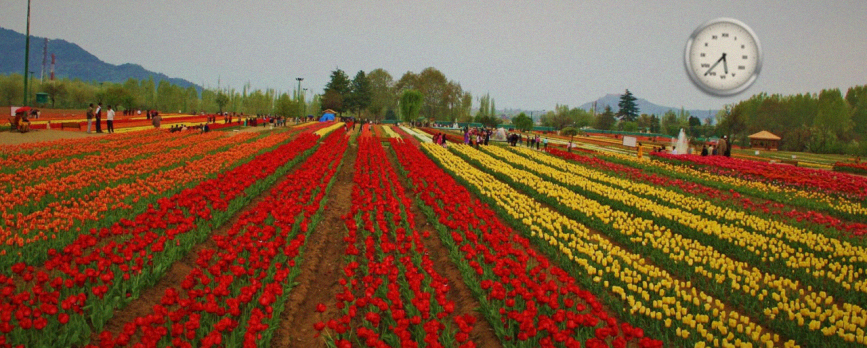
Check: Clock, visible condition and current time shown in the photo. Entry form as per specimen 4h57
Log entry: 5h37
